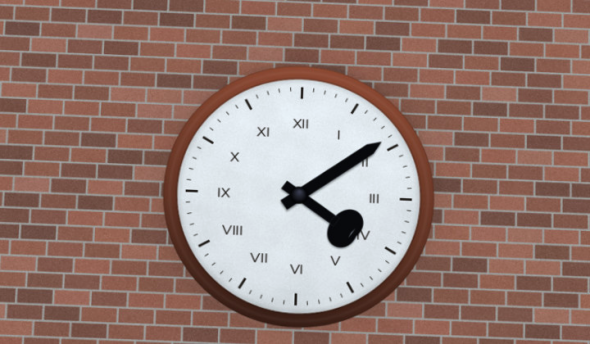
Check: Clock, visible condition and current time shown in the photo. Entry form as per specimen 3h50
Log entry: 4h09
